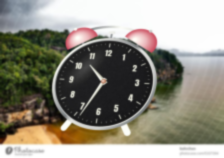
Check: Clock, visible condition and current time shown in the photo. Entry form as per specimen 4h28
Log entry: 10h34
